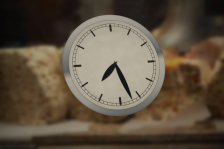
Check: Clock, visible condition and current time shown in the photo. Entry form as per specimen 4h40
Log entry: 7h27
